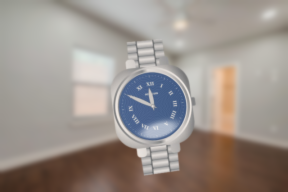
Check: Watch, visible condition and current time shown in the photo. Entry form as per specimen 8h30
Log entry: 11h50
